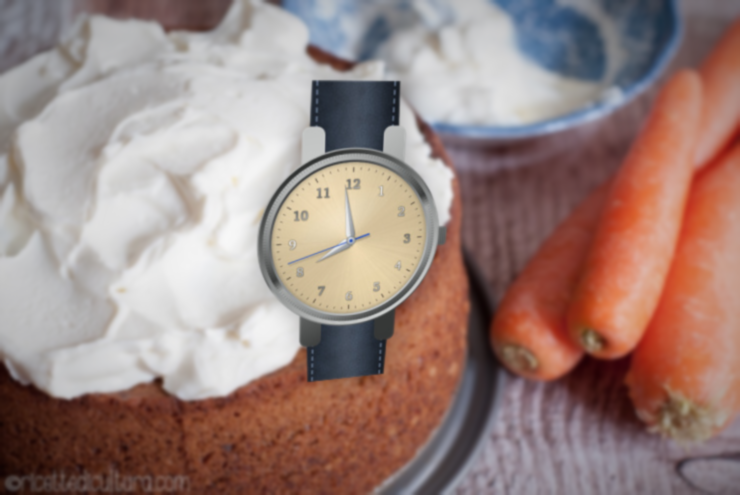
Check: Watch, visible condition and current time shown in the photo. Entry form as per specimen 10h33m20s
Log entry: 7h58m42s
